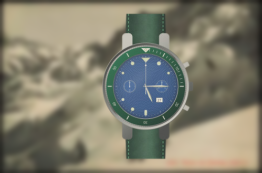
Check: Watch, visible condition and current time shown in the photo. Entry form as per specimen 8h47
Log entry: 5h15
